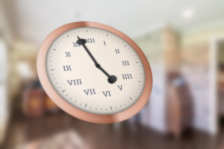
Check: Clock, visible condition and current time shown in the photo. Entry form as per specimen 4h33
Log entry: 4h57
